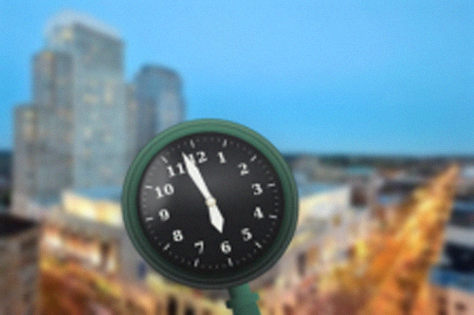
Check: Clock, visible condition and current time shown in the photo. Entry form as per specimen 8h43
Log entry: 5h58
